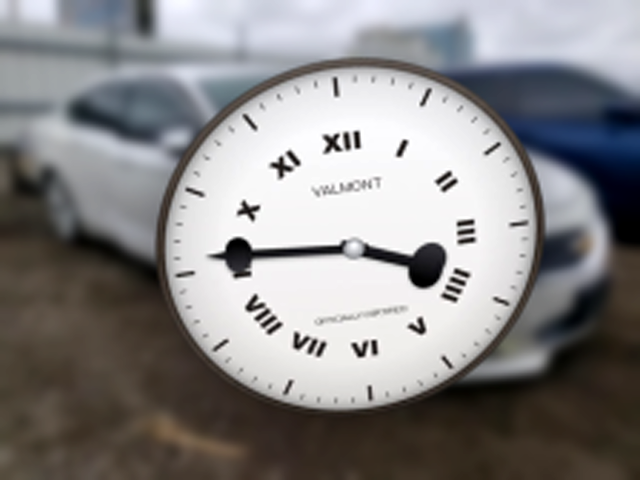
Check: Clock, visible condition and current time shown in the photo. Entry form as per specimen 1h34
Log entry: 3h46
